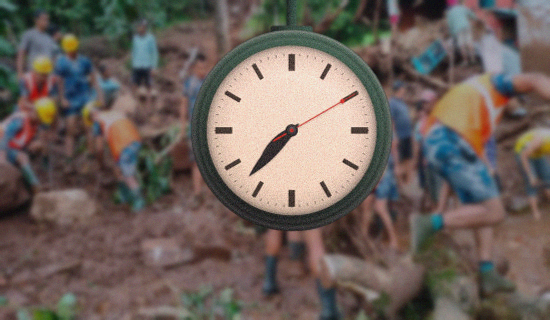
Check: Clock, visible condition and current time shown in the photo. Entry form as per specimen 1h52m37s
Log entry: 7h37m10s
